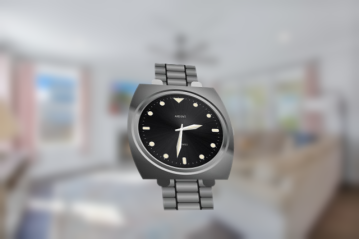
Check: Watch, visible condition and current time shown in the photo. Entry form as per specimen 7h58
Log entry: 2h32
